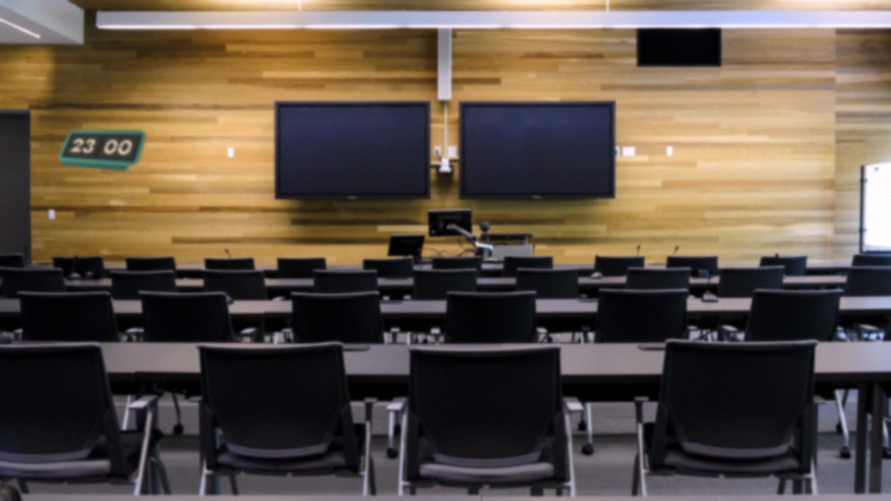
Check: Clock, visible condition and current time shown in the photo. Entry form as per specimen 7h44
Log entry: 23h00
